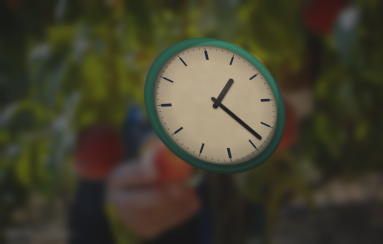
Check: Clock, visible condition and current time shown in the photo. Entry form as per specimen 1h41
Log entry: 1h23
